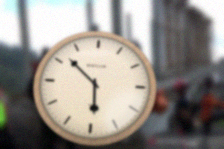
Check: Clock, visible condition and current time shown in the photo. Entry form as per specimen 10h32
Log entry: 5h52
